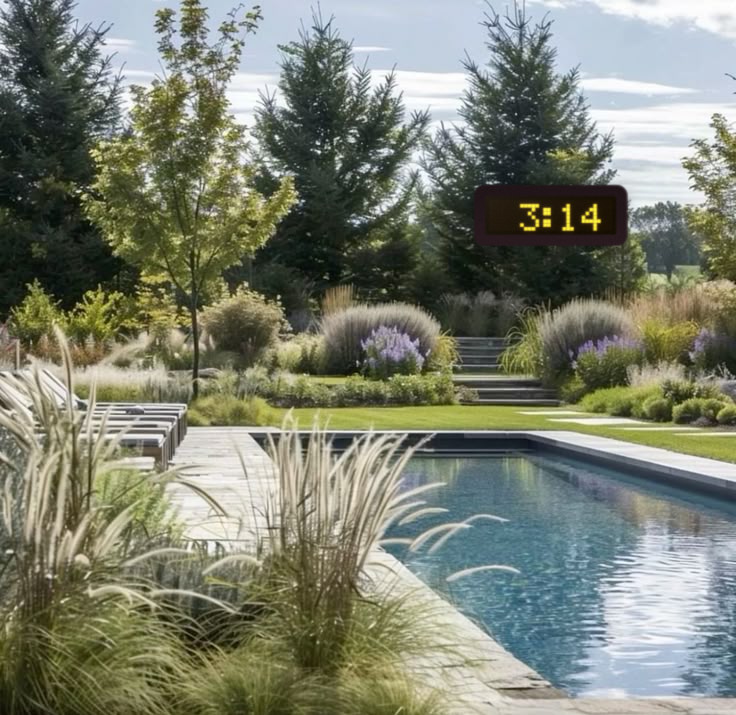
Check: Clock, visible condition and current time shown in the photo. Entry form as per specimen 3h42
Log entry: 3h14
